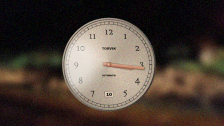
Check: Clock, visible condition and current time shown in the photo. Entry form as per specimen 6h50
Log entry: 3h16
